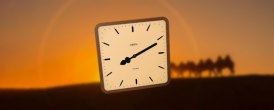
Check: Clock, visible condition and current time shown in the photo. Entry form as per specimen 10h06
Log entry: 8h11
